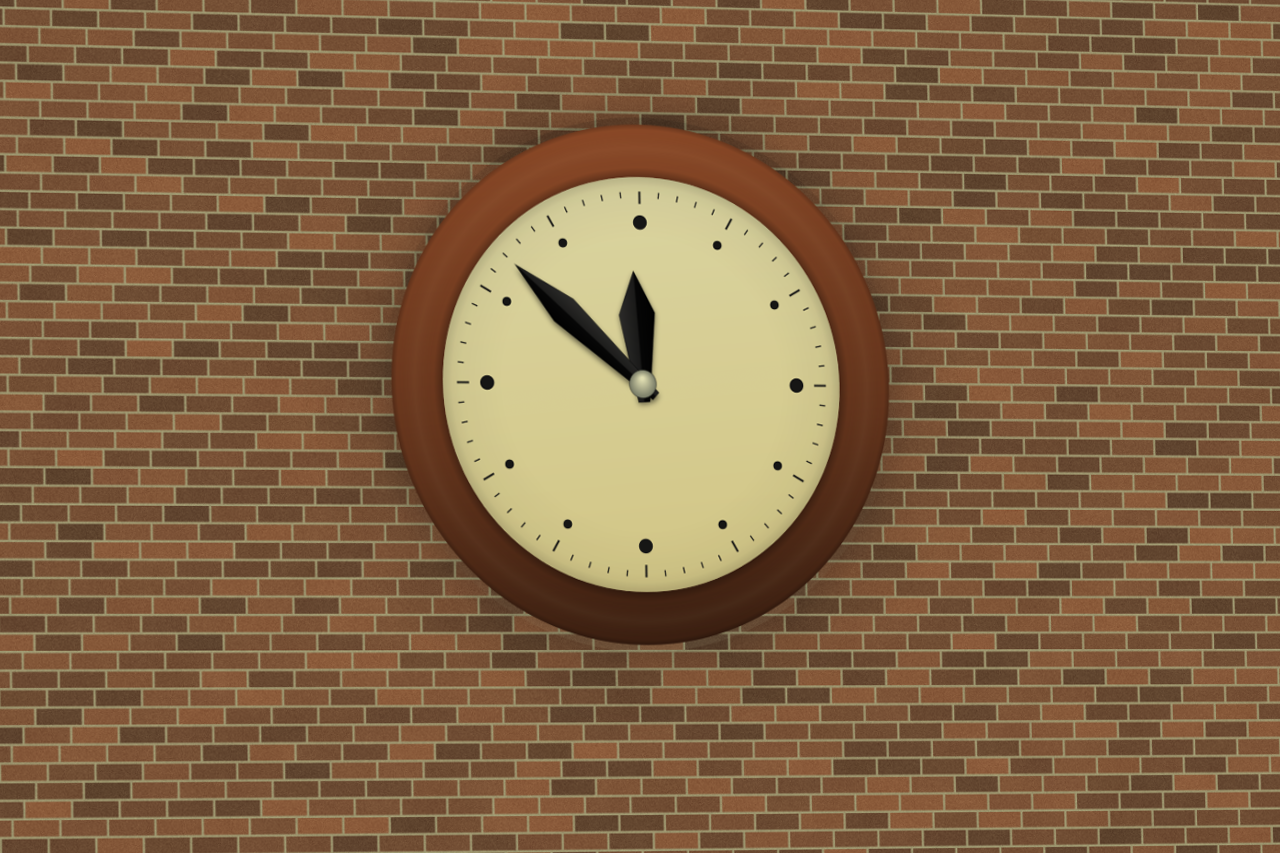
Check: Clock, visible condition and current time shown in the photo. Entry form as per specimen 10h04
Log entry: 11h52
